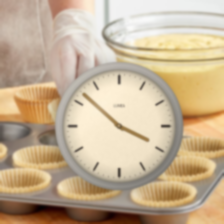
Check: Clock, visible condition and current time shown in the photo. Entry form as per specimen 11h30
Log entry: 3h52
